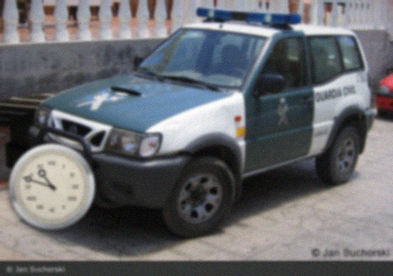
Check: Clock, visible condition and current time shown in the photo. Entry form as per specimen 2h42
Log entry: 10h48
